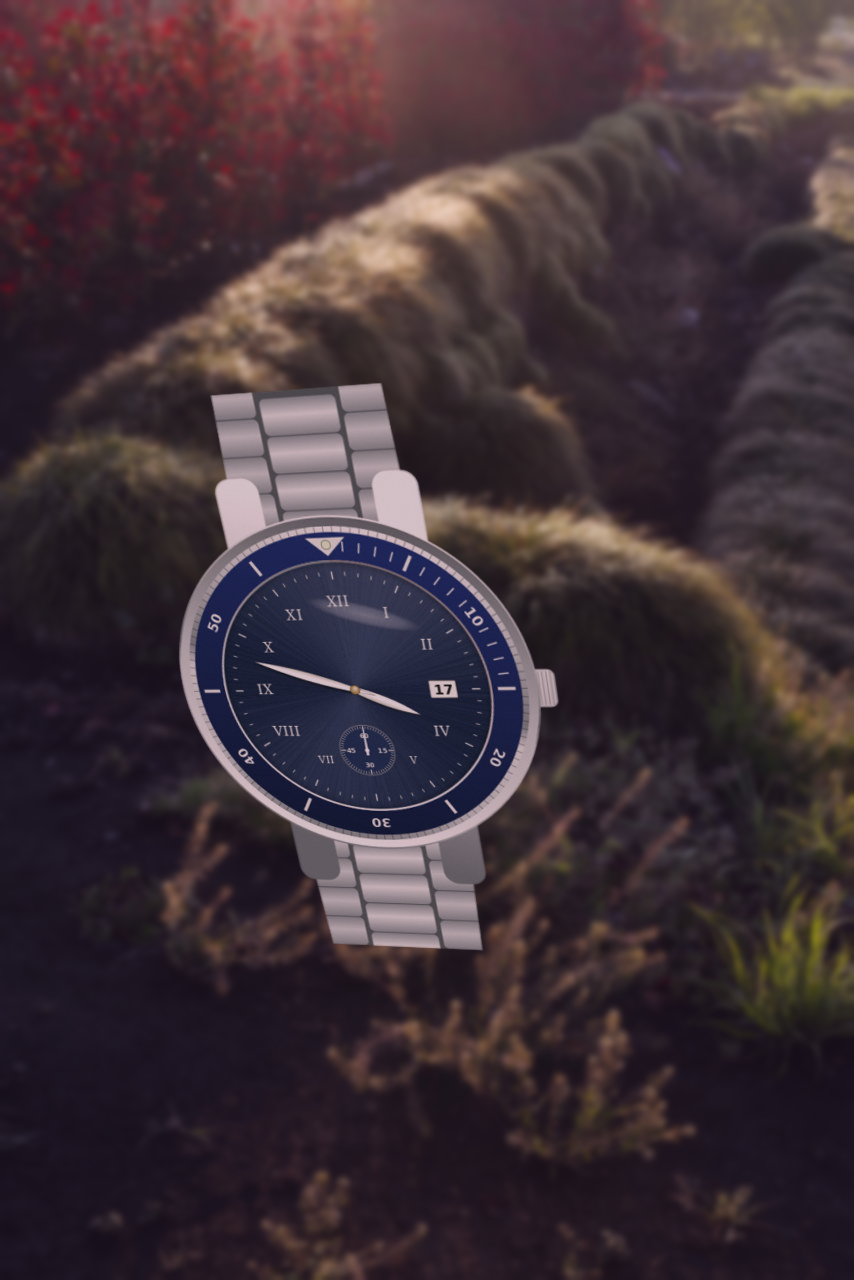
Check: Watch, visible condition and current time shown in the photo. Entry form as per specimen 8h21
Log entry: 3h48
